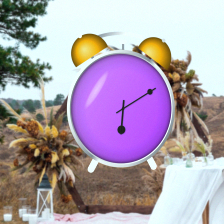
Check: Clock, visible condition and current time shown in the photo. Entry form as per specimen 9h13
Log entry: 6h10
